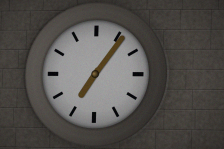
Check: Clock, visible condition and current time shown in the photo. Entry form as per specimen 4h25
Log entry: 7h06
